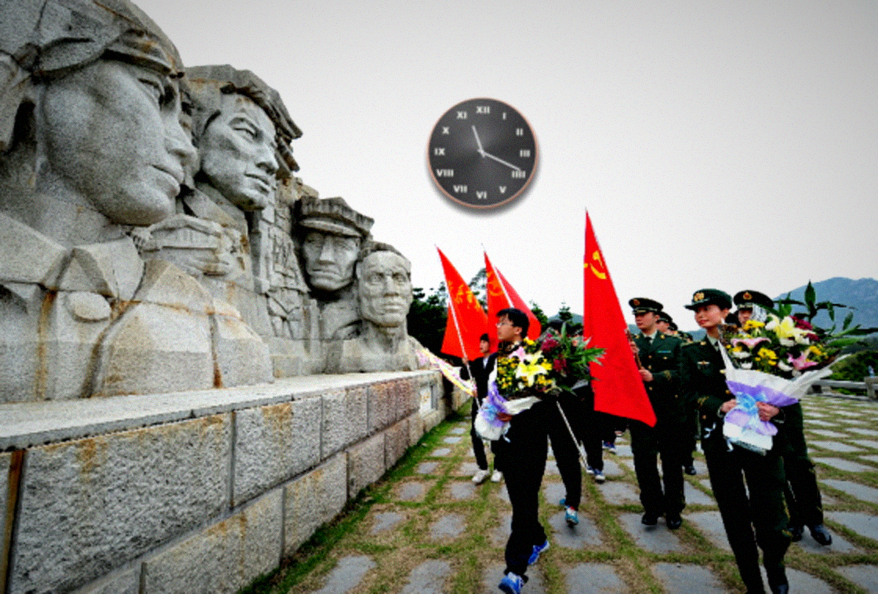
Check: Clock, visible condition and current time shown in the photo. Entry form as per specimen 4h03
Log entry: 11h19
